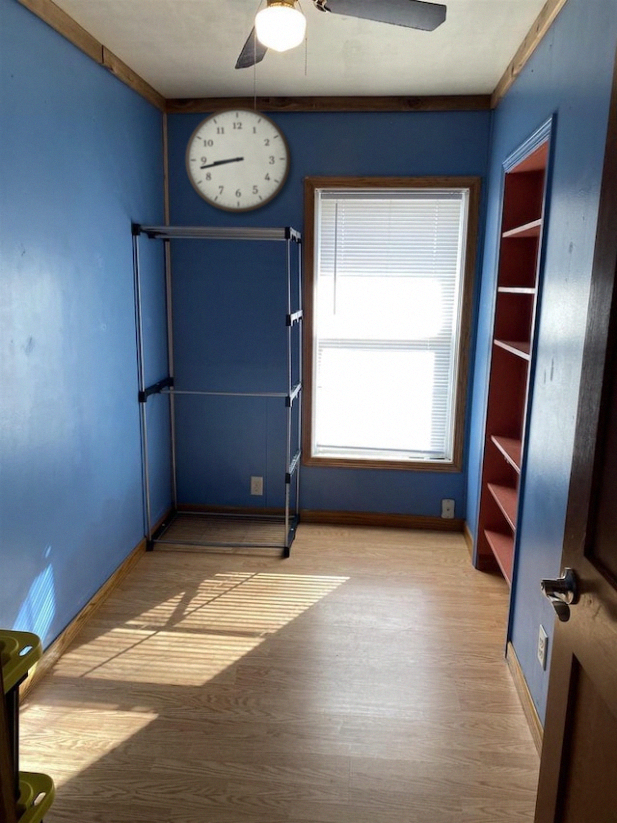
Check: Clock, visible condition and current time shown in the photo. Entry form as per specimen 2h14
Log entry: 8h43
